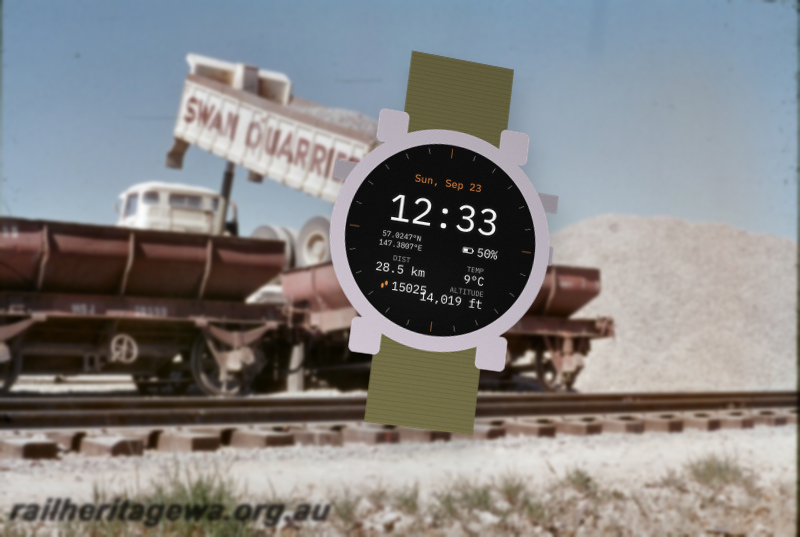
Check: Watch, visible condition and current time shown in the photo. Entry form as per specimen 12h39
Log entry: 12h33
